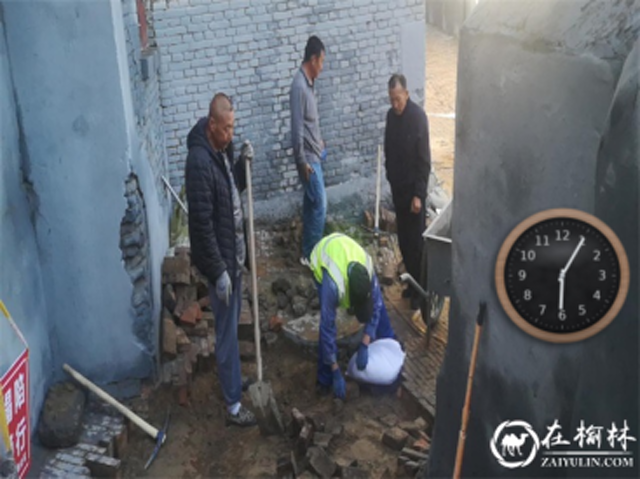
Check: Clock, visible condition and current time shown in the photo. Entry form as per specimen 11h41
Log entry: 6h05
